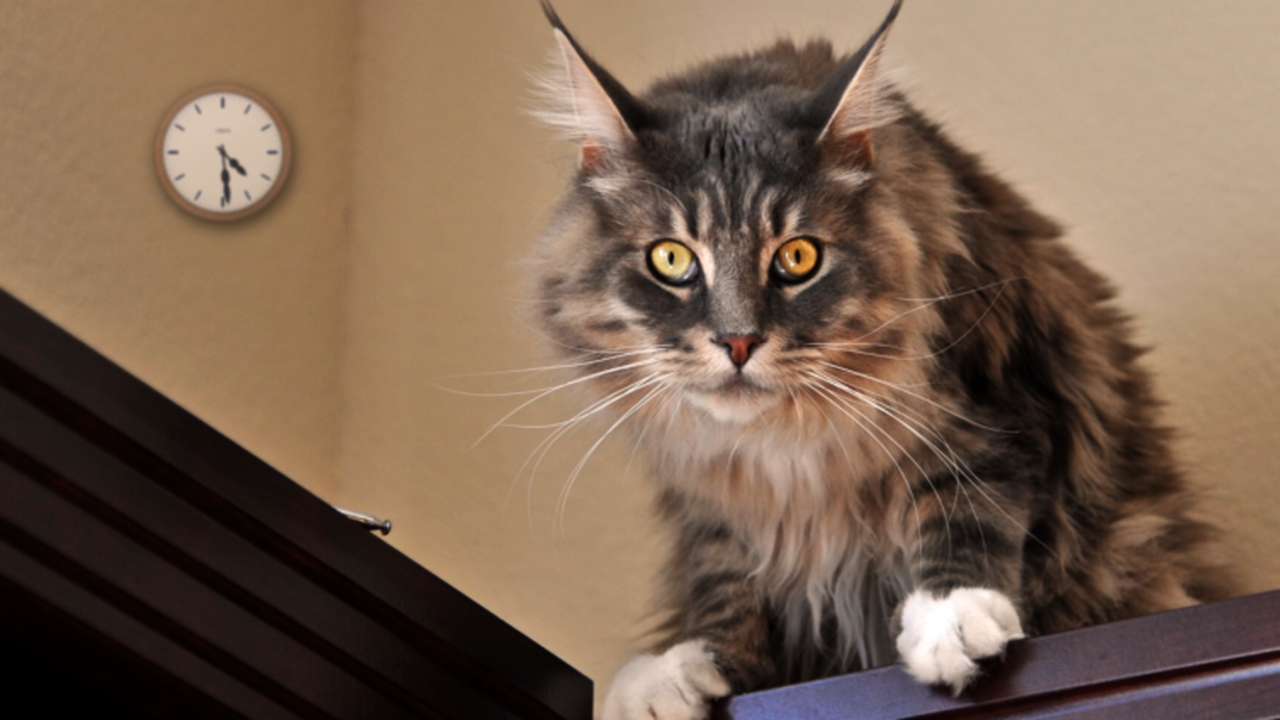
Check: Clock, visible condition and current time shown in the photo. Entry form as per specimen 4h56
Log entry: 4h29
